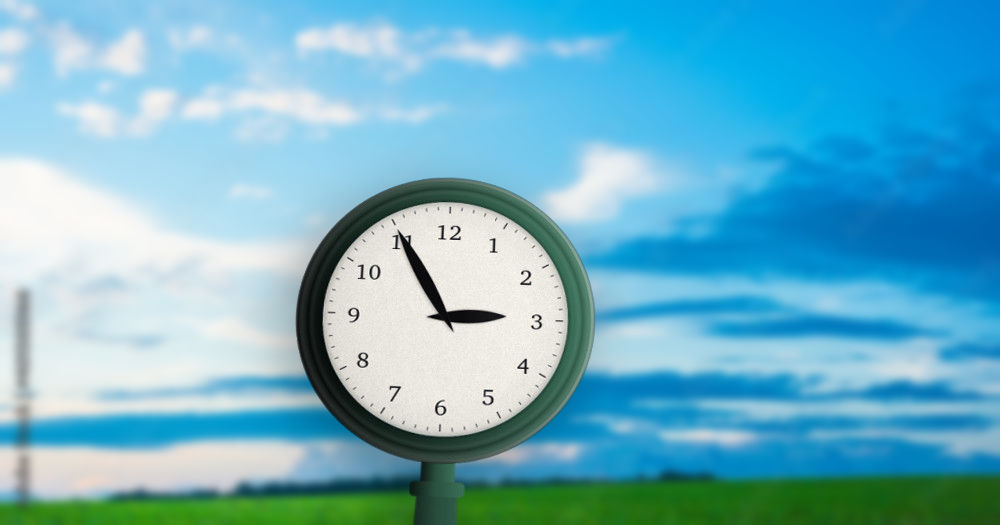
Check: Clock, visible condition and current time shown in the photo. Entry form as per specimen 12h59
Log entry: 2h55
